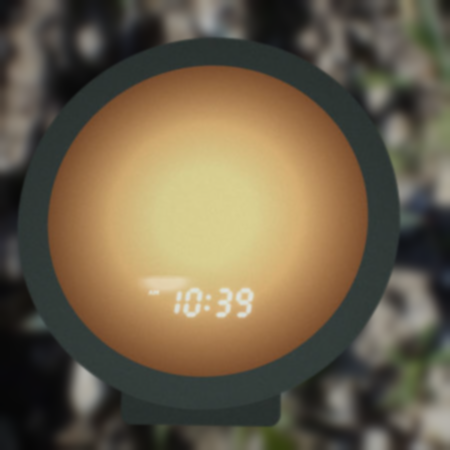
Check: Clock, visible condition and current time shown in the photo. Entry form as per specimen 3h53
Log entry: 10h39
